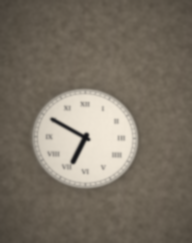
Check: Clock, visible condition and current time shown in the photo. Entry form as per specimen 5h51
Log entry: 6h50
